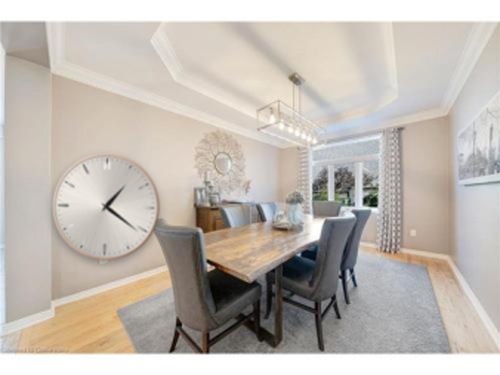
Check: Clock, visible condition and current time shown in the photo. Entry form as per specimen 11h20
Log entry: 1h21
